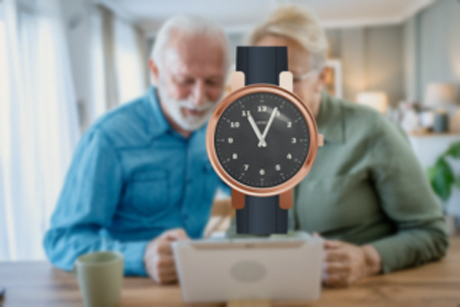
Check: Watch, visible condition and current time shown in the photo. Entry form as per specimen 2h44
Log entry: 11h04
